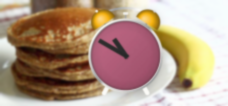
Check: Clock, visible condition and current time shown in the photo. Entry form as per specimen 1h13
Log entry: 10h50
